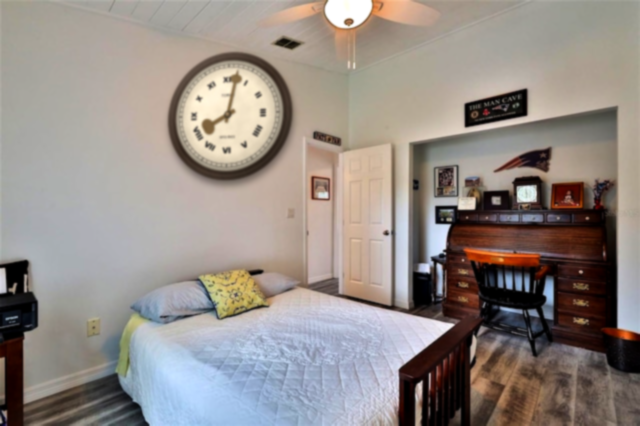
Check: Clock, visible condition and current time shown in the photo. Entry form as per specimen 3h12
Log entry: 8h02
